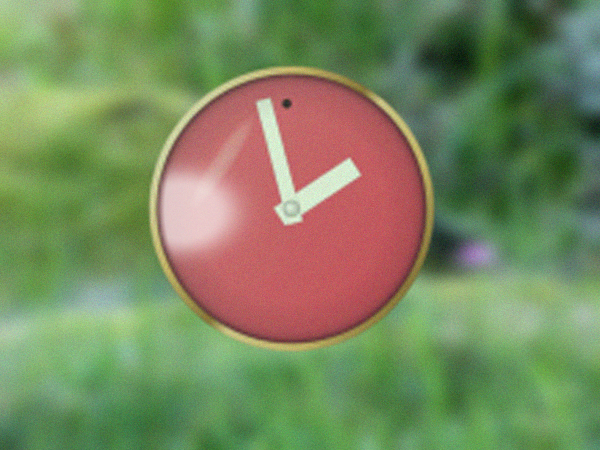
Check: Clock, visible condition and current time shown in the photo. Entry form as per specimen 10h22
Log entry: 1h58
